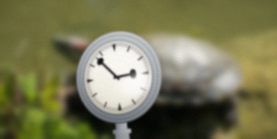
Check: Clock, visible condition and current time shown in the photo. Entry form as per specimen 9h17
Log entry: 2h53
